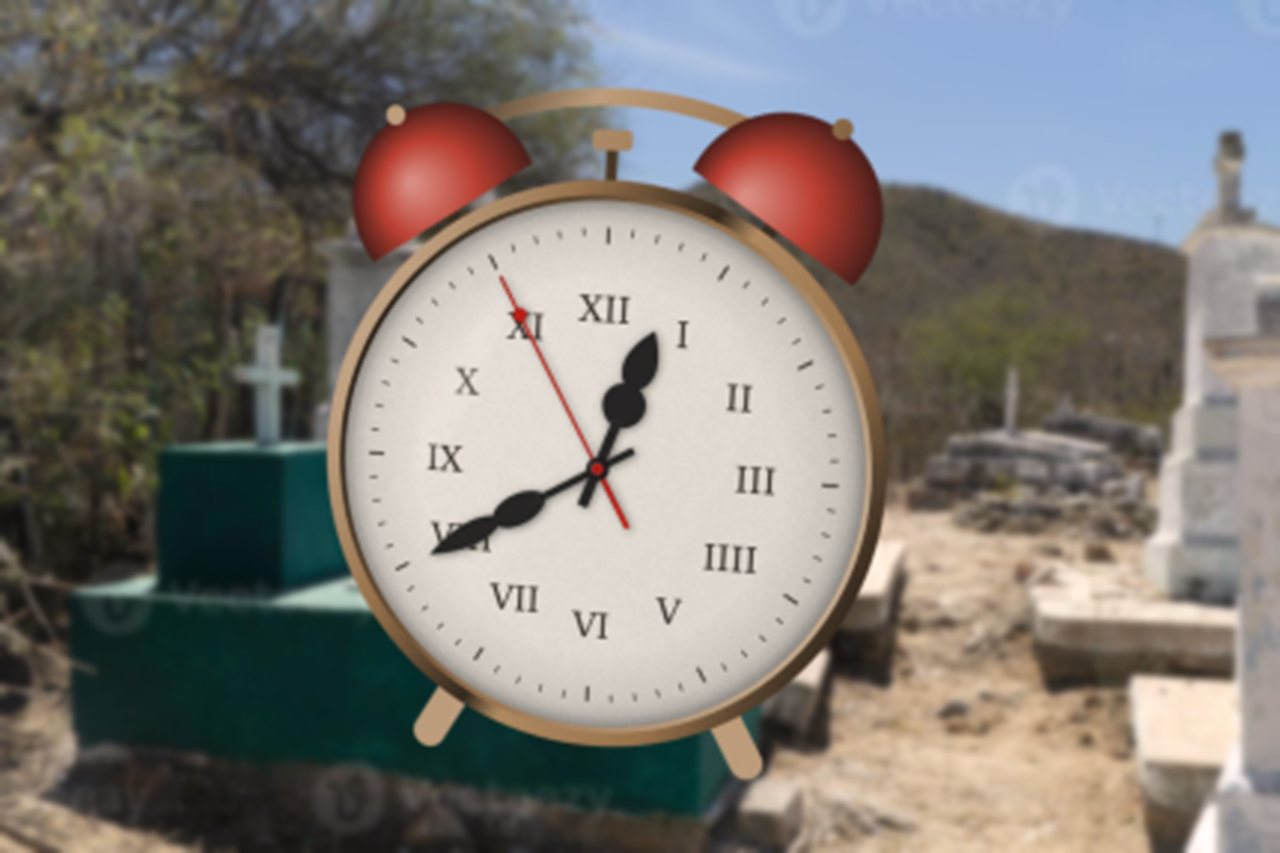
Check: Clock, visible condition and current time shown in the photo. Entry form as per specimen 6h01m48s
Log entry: 12h39m55s
